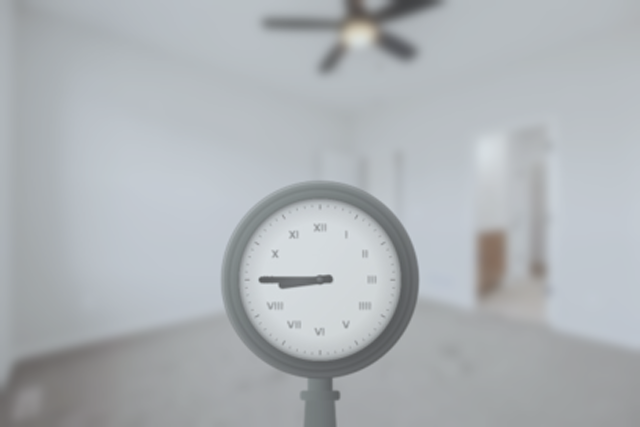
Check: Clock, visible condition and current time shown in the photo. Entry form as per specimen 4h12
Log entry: 8h45
